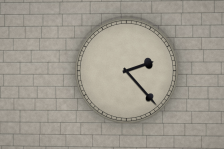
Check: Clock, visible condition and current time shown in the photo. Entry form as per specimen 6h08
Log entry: 2h23
